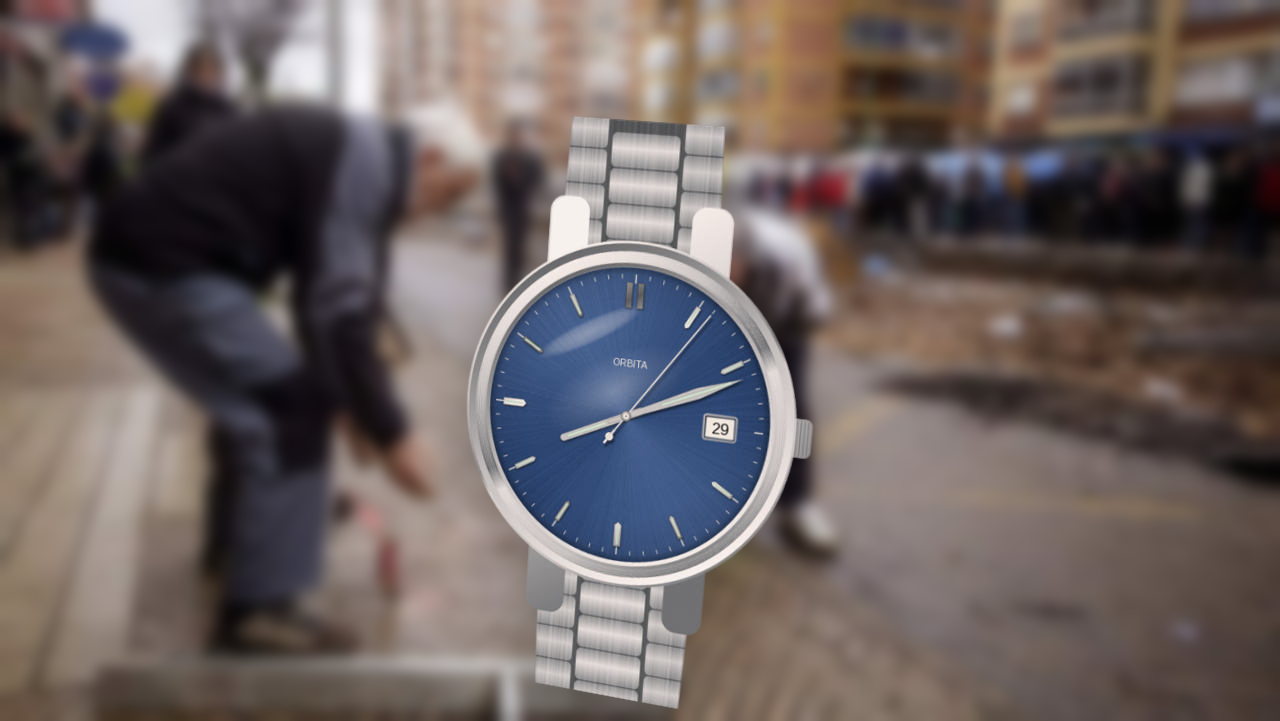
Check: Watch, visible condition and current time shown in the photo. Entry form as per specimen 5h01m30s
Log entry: 8h11m06s
